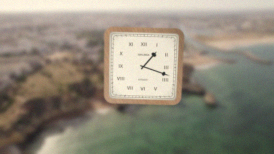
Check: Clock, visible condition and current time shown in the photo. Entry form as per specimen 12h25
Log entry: 1h18
